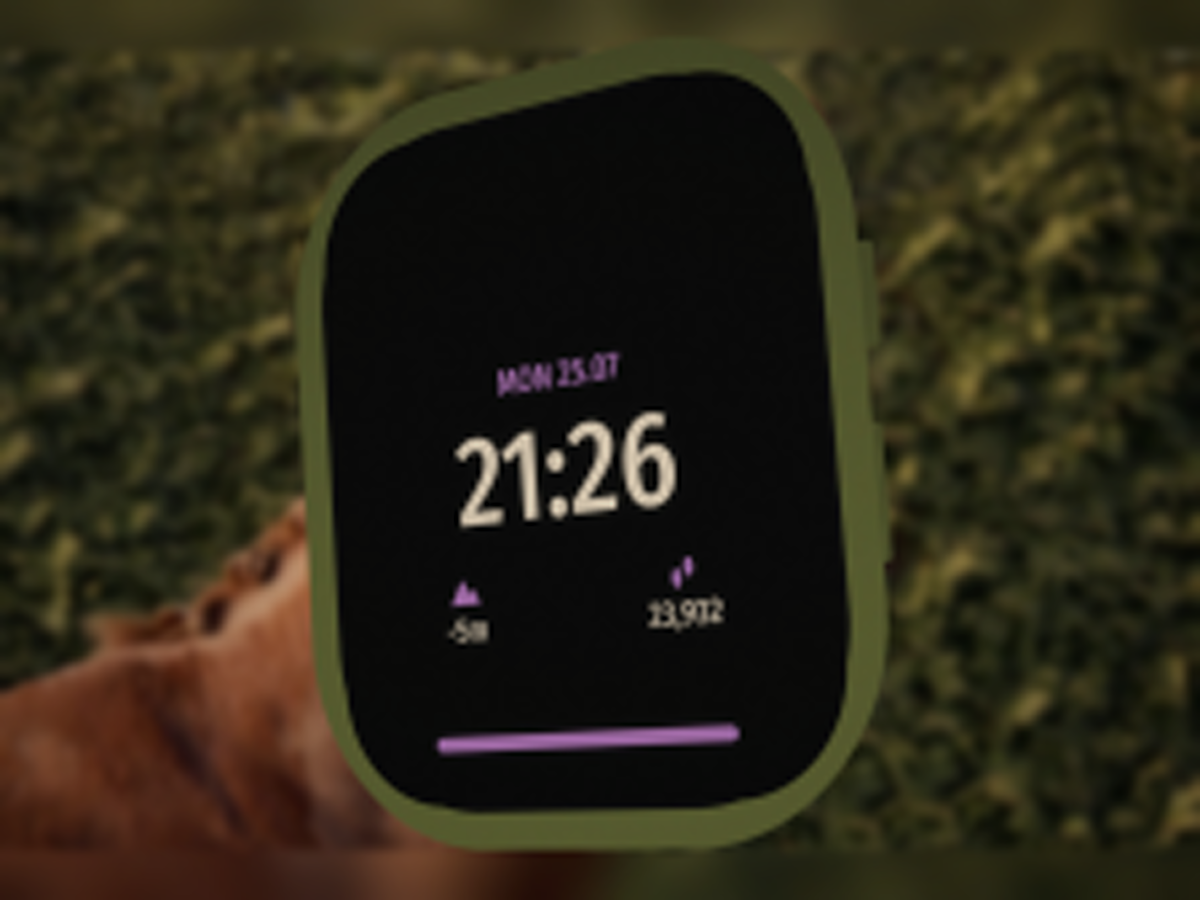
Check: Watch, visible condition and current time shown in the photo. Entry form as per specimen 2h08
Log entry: 21h26
